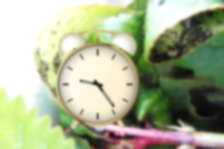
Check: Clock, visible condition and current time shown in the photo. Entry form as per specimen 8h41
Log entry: 9h24
